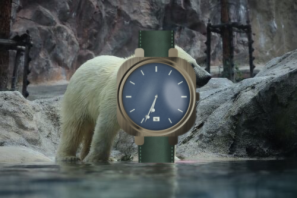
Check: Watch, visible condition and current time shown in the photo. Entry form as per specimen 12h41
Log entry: 6h34
